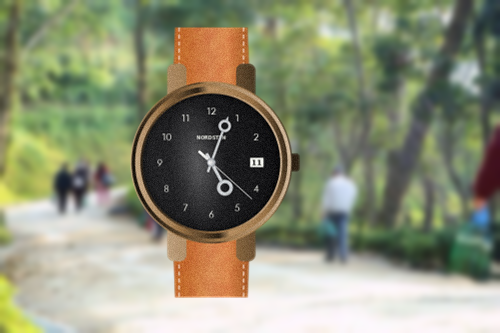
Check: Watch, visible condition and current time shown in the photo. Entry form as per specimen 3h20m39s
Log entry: 5h03m22s
